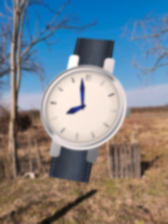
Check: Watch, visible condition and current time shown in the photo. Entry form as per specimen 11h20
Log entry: 7h58
